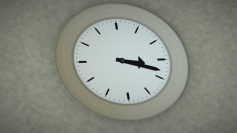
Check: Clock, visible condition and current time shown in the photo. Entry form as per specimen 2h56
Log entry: 3h18
